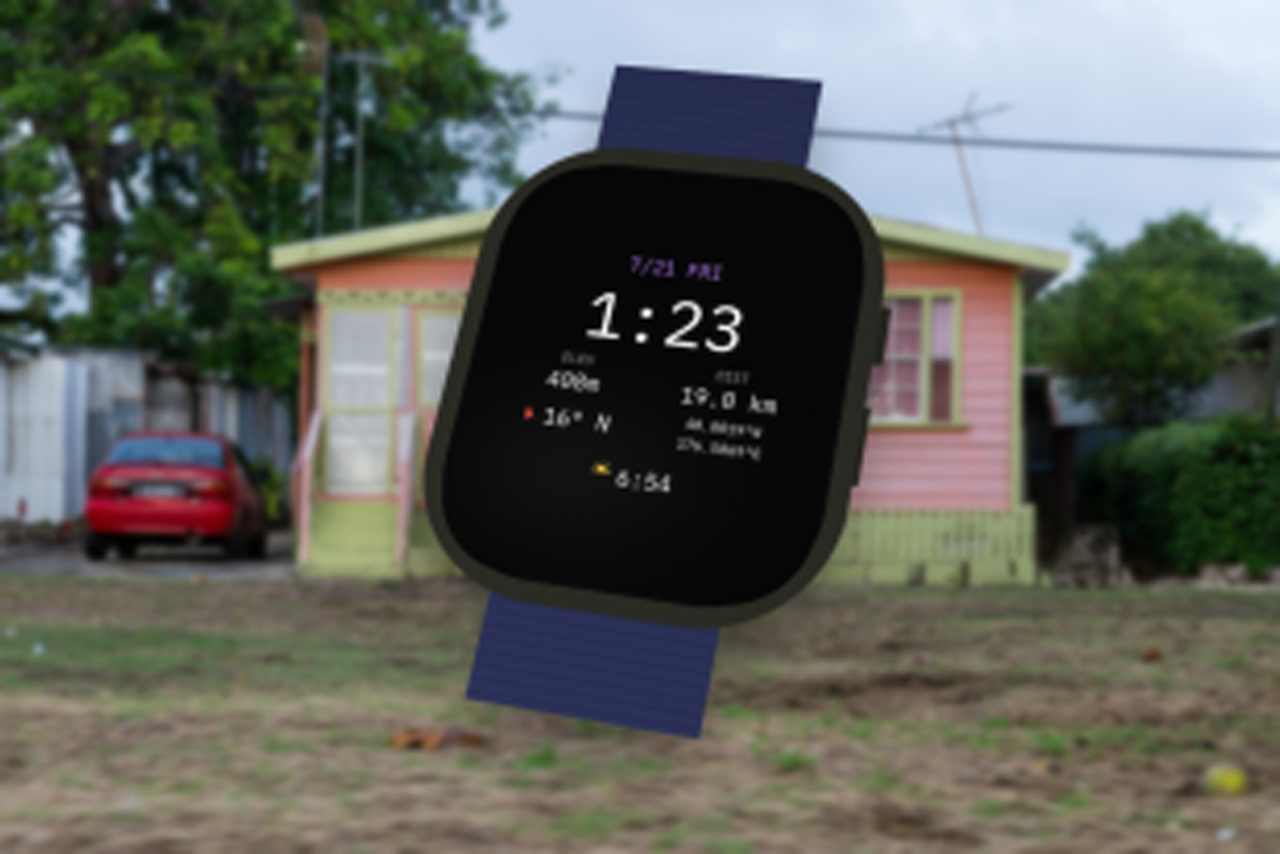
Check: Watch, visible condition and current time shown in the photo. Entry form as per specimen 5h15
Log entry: 1h23
